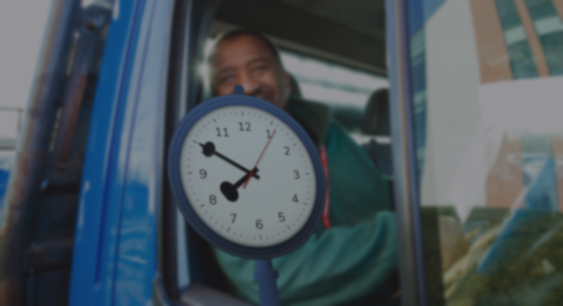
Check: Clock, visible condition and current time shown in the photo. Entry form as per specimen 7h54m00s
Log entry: 7h50m06s
